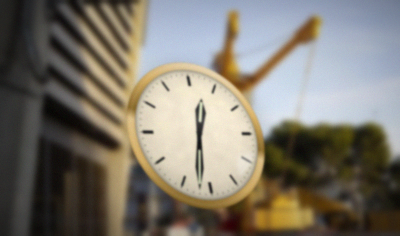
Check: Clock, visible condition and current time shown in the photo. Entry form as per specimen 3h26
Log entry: 12h32
